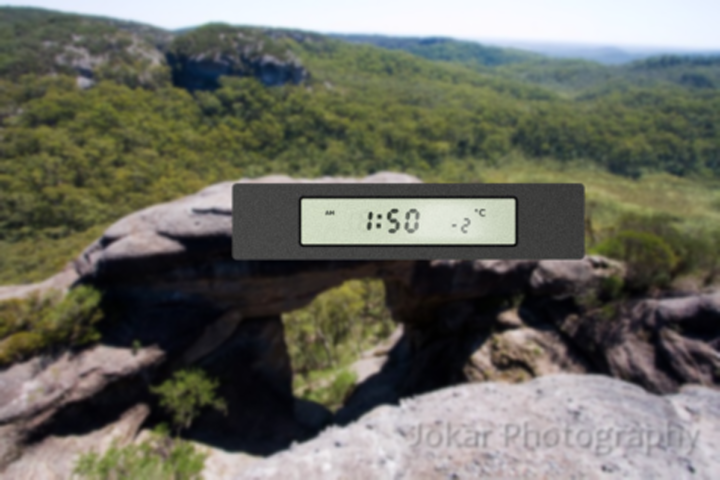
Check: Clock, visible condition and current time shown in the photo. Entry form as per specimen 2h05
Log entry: 1h50
